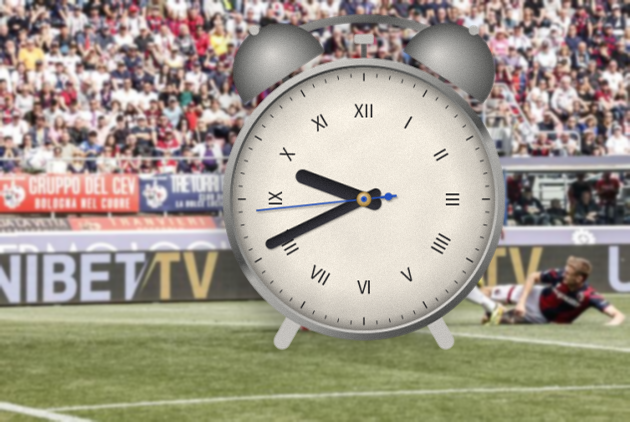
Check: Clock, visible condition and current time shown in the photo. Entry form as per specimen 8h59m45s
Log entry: 9h40m44s
